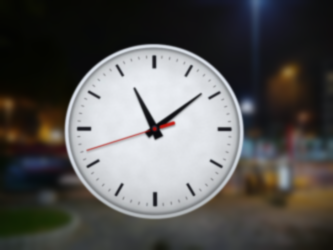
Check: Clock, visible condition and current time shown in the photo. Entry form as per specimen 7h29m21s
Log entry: 11h08m42s
